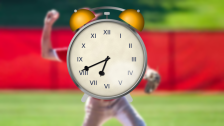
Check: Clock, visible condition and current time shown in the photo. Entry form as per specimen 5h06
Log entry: 6h41
